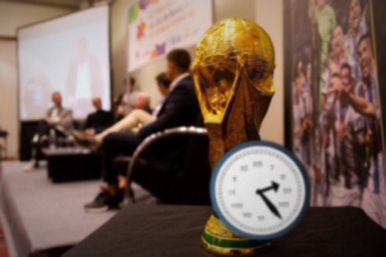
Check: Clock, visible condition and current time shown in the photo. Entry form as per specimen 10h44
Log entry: 2h24
